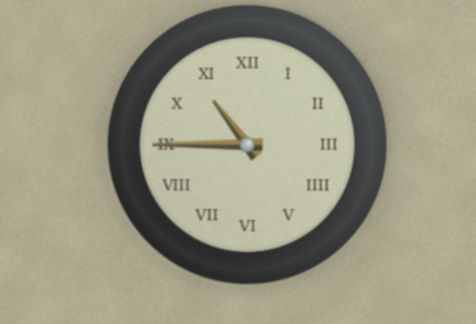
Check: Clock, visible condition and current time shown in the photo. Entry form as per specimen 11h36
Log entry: 10h45
